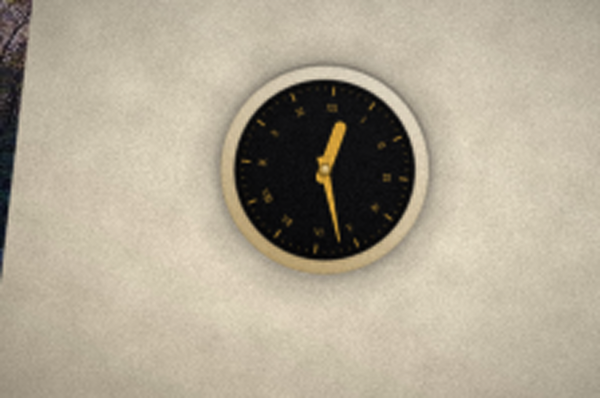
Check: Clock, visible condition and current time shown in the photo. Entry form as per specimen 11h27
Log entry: 12h27
